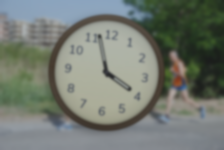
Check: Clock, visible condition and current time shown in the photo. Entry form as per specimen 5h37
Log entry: 3h57
